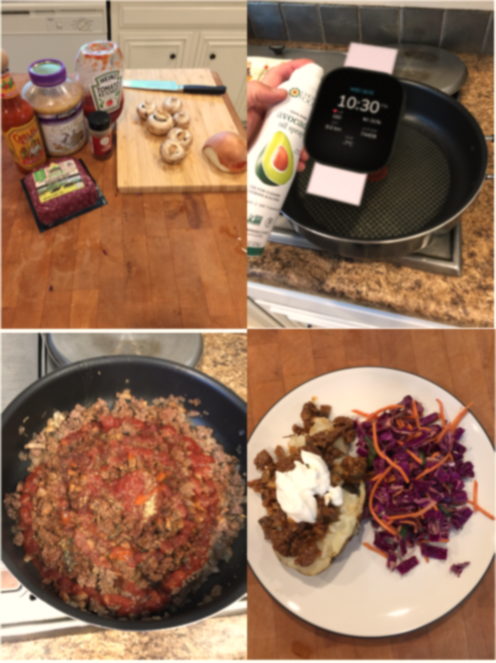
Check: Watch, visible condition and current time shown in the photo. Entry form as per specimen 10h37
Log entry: 10h30
